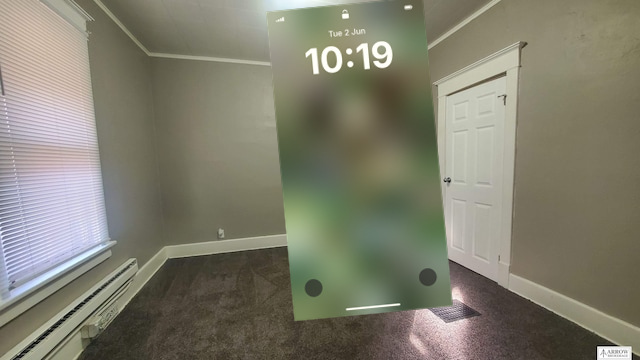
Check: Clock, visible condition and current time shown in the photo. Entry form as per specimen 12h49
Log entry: 10h19
